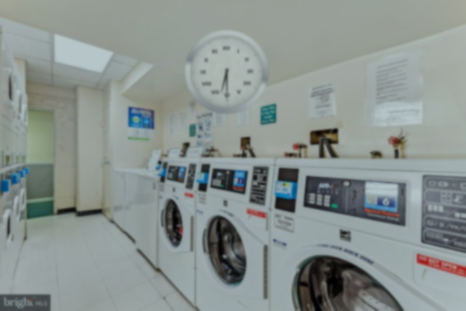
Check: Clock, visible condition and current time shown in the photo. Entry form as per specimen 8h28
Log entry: 6h30
